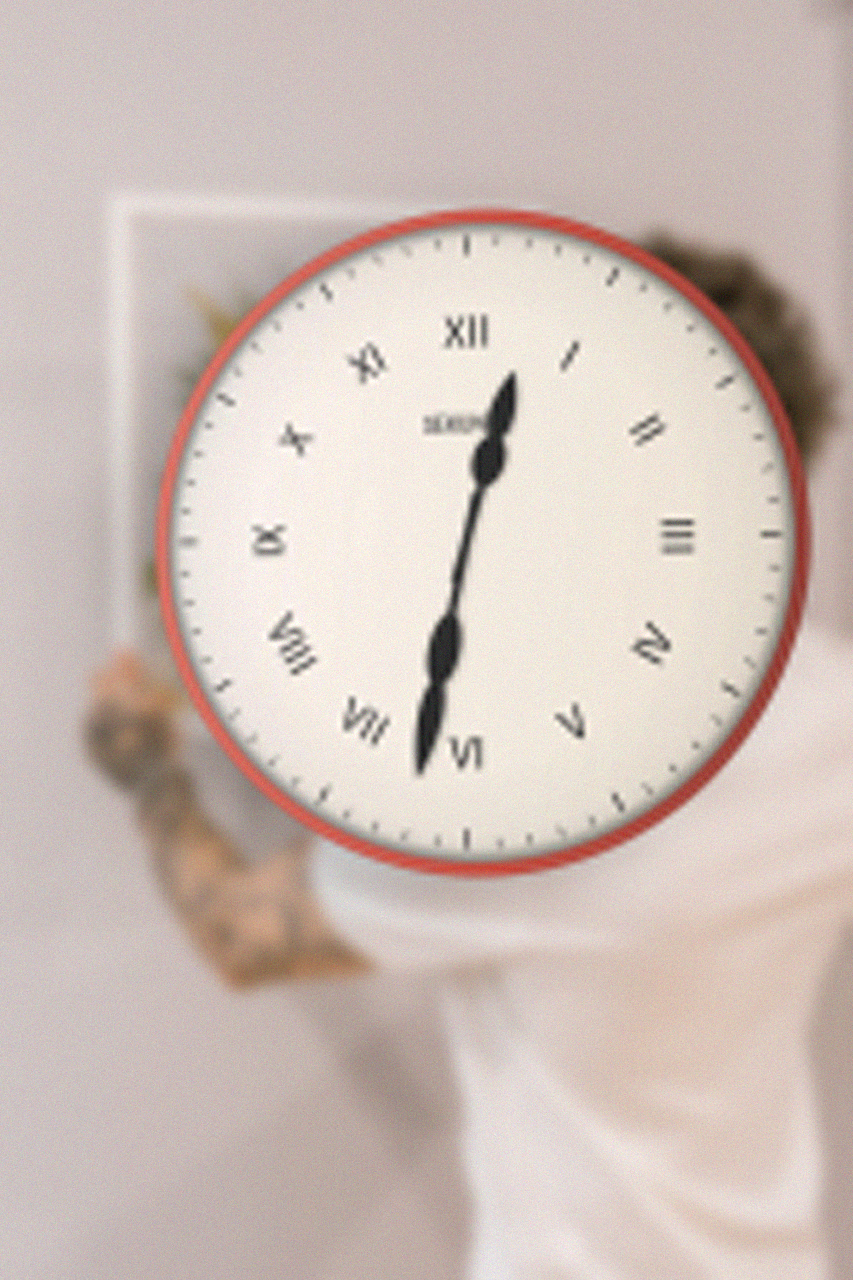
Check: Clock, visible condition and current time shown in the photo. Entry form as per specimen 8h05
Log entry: 12h32
